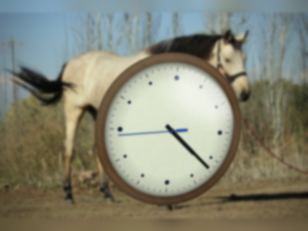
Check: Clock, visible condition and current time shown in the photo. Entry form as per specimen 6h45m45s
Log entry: 4h21m44s
